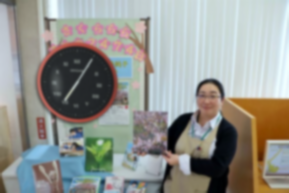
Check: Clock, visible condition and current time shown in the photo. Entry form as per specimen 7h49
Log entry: 7h05
